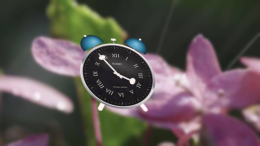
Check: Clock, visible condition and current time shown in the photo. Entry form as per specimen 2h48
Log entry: 3h54
